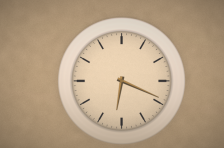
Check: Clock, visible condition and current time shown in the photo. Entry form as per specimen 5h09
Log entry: 6h19
